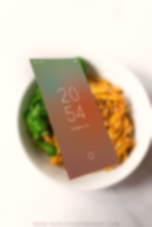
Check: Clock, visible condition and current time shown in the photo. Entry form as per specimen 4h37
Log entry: 20h54
